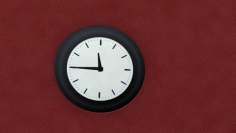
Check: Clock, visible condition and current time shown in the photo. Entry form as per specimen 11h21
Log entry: 11h45
